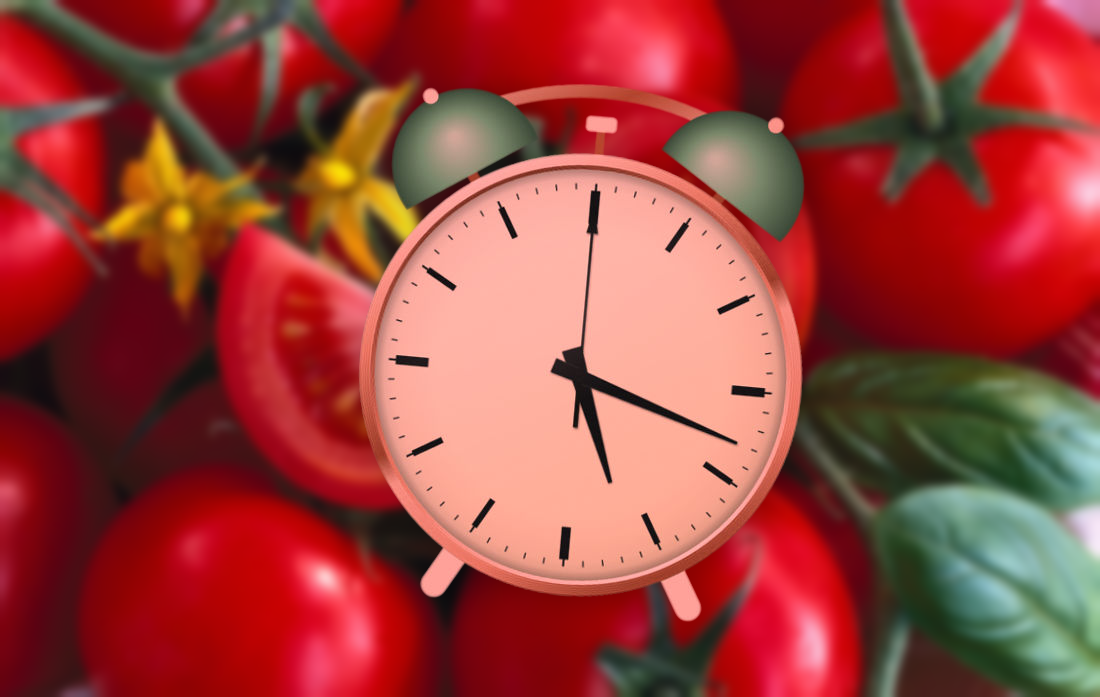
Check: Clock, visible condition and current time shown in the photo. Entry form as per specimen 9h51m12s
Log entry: 5h18m00s
